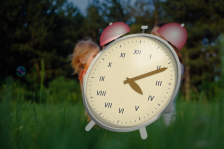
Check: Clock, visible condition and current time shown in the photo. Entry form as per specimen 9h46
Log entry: 4h11
